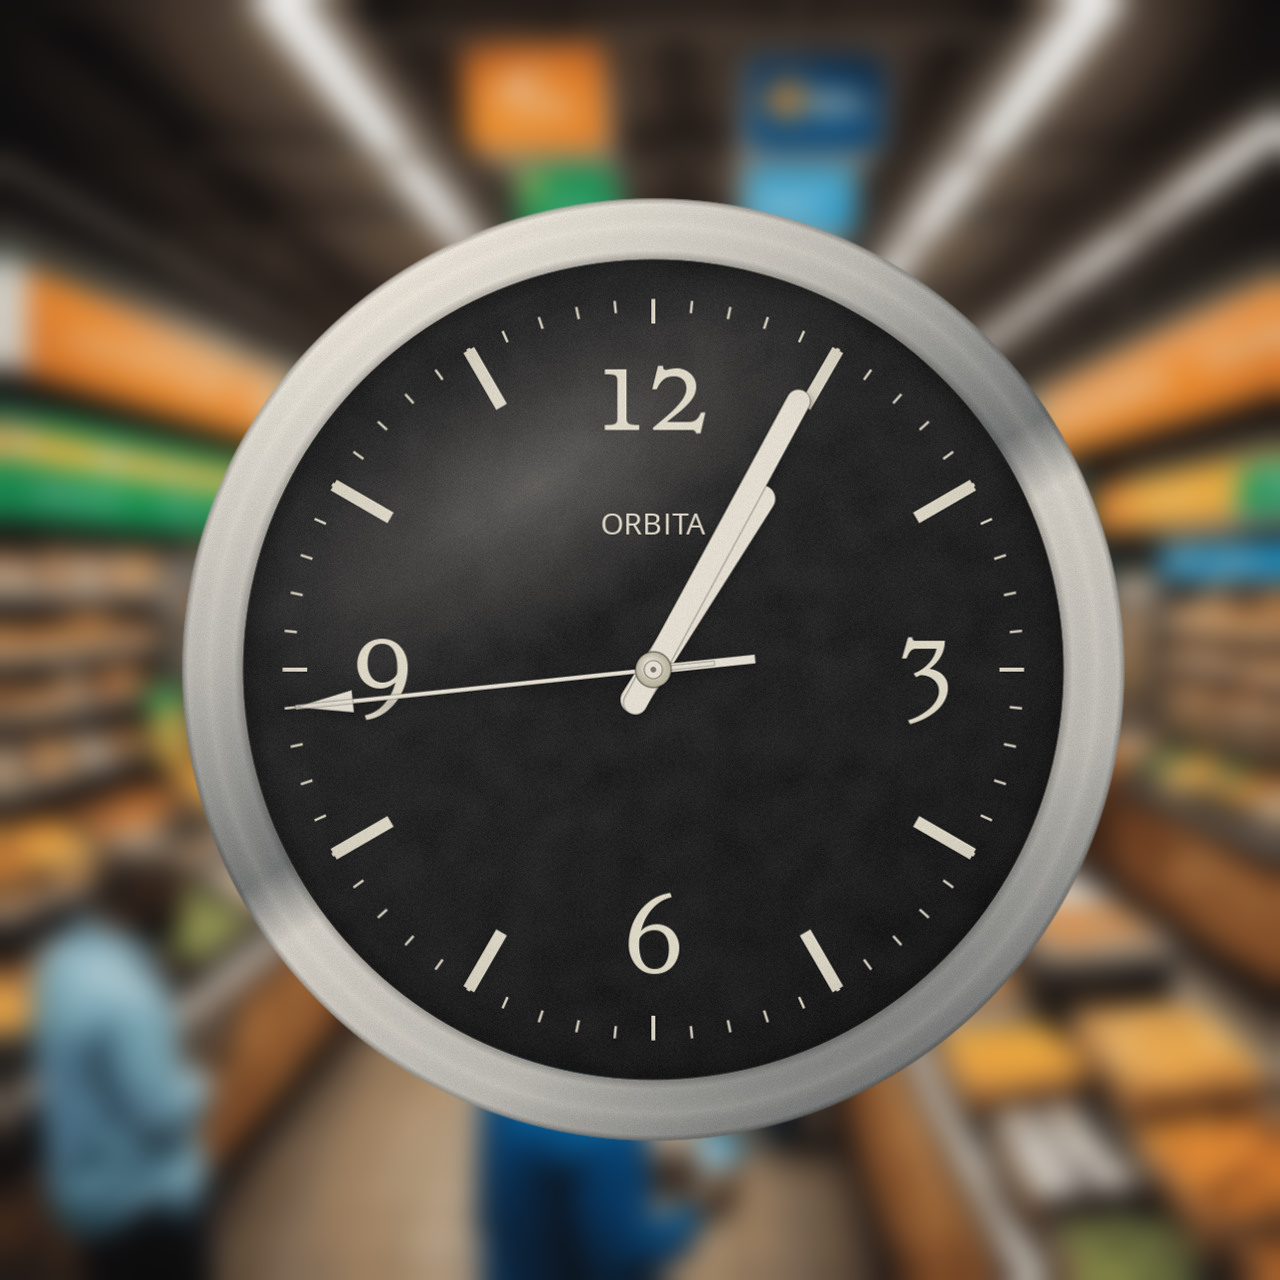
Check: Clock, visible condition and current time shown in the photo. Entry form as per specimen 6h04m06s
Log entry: 1h04m44s
